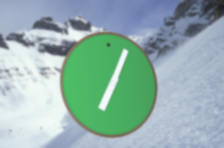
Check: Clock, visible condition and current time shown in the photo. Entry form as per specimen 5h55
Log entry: 7h05
